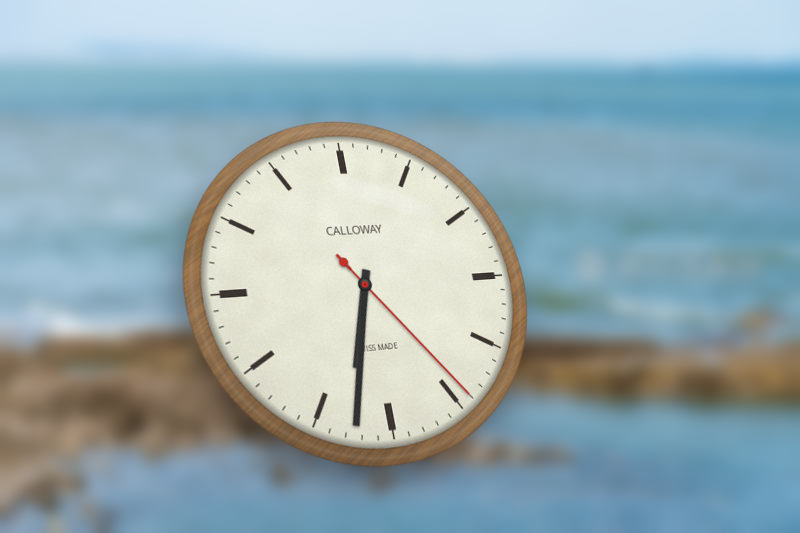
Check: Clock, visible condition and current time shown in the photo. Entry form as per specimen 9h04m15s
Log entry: 6h32m24s
